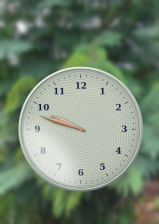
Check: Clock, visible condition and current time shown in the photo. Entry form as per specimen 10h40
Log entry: 9h48
